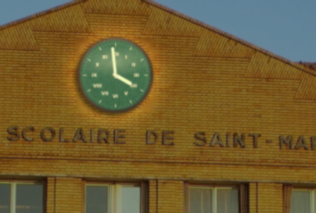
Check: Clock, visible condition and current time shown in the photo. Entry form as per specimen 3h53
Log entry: 3h59
